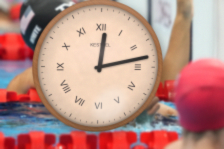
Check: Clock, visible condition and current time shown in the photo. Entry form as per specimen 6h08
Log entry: 12h13
